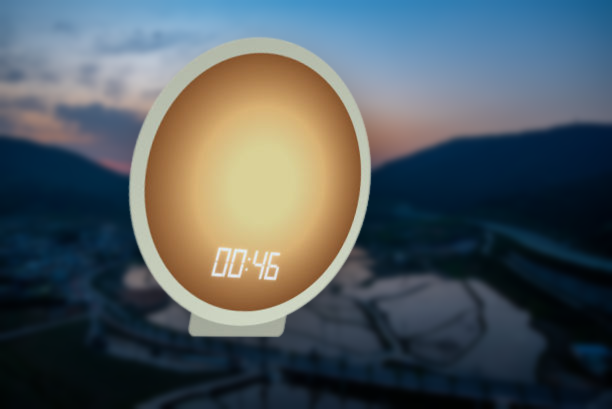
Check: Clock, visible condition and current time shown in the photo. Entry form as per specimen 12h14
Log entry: 0h46
